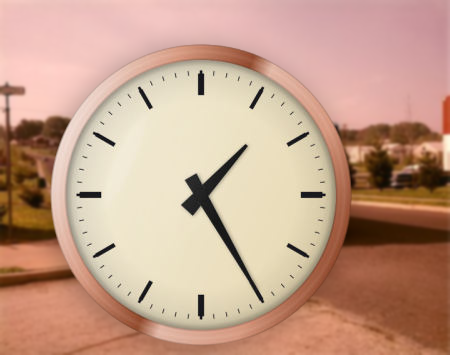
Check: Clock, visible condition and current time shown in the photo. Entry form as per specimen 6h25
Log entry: 1h25
